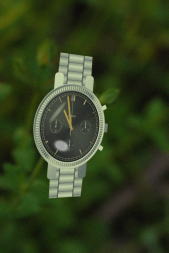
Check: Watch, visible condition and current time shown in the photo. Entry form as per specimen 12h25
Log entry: 10h58
